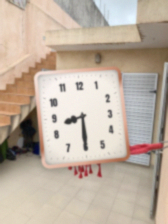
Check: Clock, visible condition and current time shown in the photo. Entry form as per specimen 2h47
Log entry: 8h30
